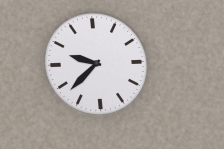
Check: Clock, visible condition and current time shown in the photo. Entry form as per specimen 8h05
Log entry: 9h38
